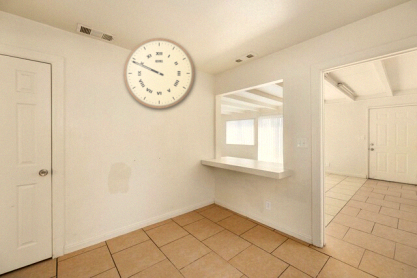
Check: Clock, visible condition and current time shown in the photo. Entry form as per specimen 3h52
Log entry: 9h49
